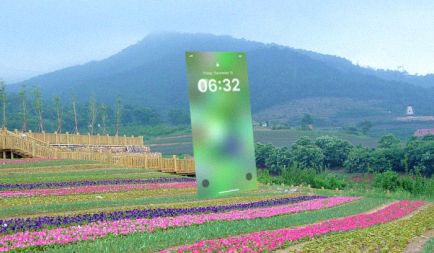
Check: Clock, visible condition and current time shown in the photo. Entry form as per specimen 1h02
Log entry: 6h32
